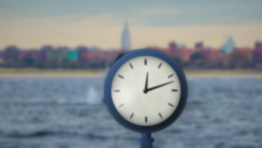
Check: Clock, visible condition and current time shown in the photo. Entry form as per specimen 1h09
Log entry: 12h12
